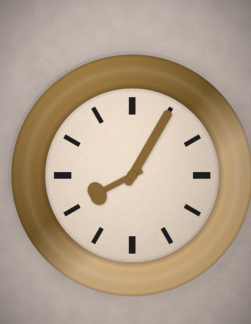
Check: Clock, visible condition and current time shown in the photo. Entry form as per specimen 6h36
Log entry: 8h05
